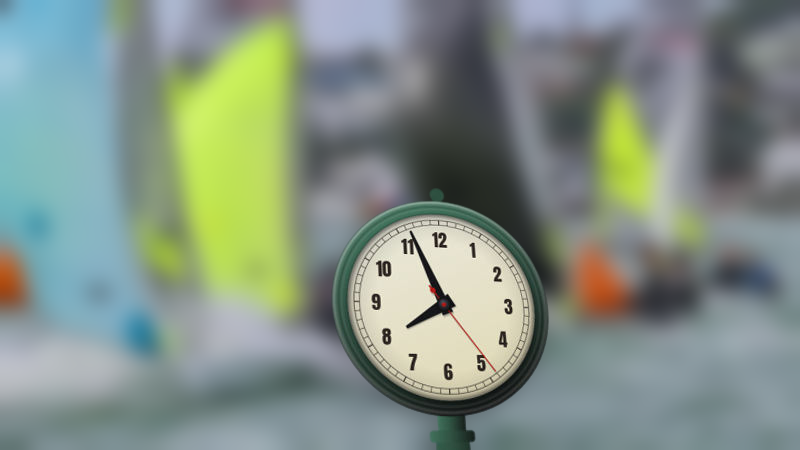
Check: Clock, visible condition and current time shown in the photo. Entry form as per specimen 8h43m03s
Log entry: 7h56m24s
